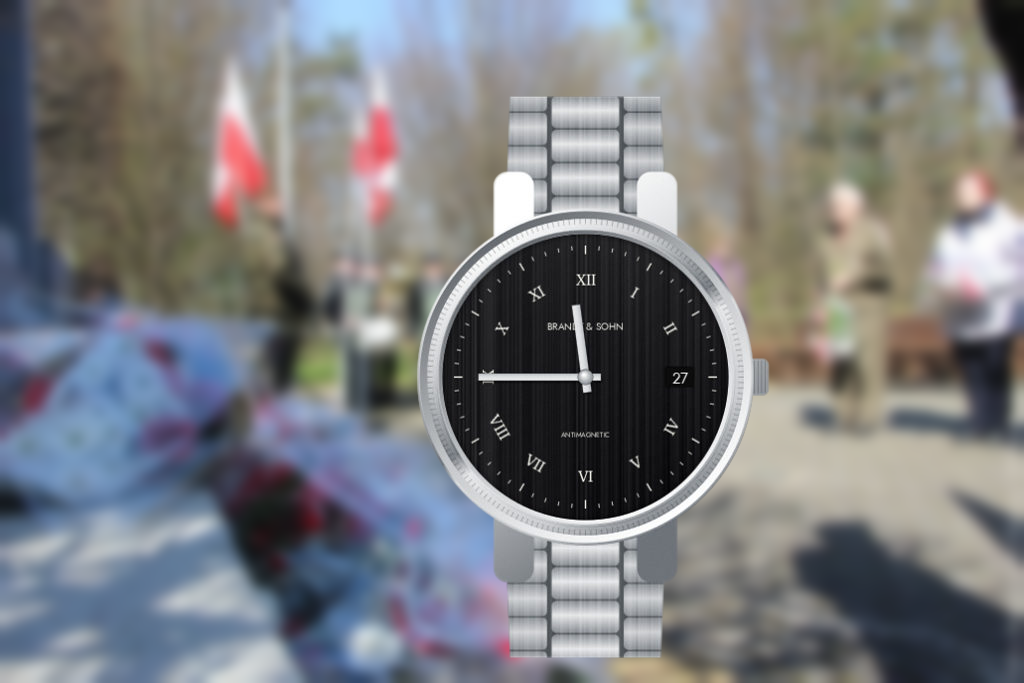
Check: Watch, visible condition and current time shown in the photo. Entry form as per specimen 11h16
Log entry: 11h45
